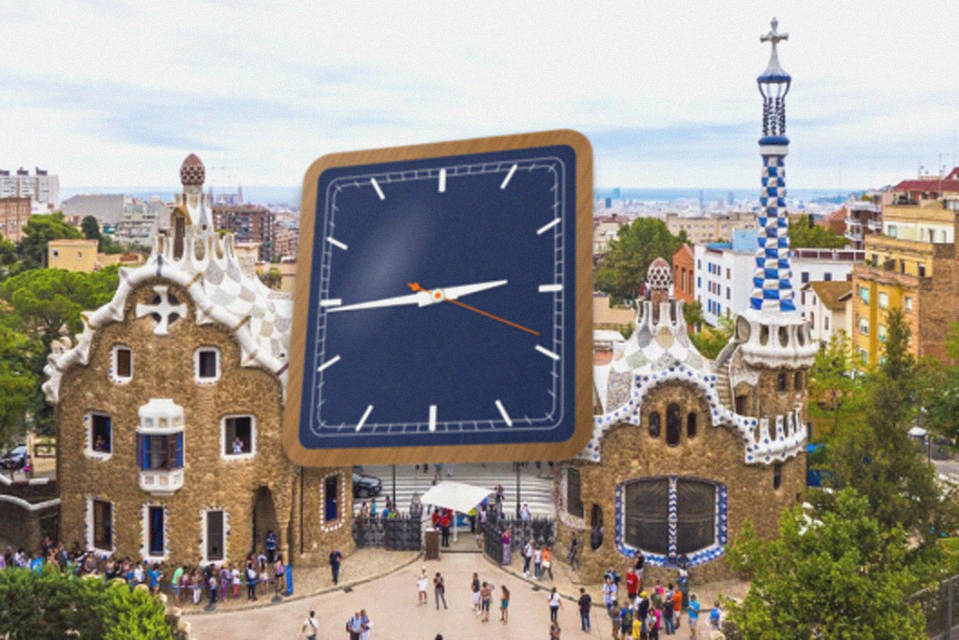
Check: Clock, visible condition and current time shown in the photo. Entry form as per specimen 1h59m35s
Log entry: 2h44m19s
